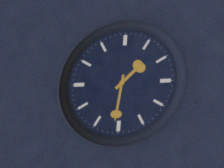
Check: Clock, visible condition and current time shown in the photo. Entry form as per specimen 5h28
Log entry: 1h31
